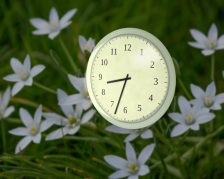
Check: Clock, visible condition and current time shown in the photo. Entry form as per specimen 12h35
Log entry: 8h33
